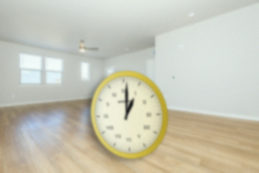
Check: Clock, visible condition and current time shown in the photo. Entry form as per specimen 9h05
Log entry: 1h01
